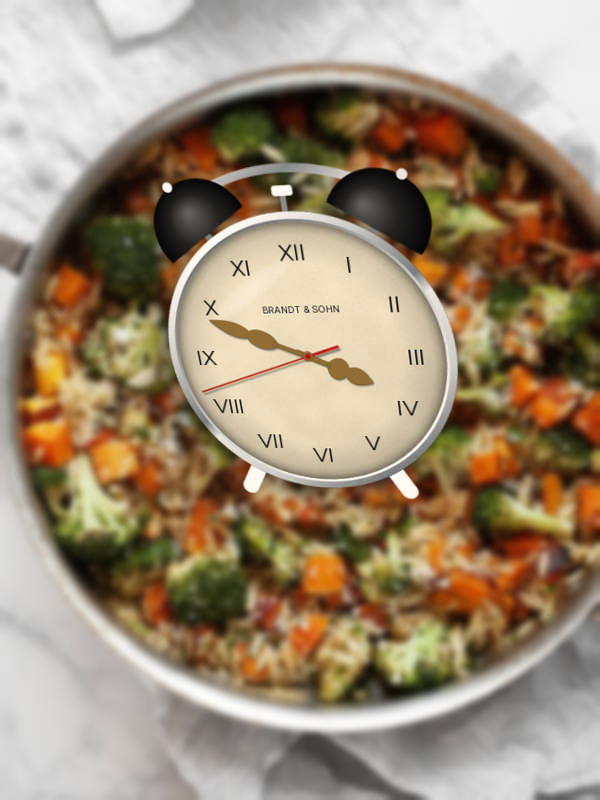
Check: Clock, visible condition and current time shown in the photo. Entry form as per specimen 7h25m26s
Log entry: 3h48m42s
